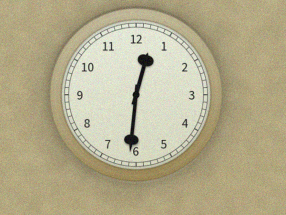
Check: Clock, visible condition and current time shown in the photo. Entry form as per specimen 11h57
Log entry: 12h31
